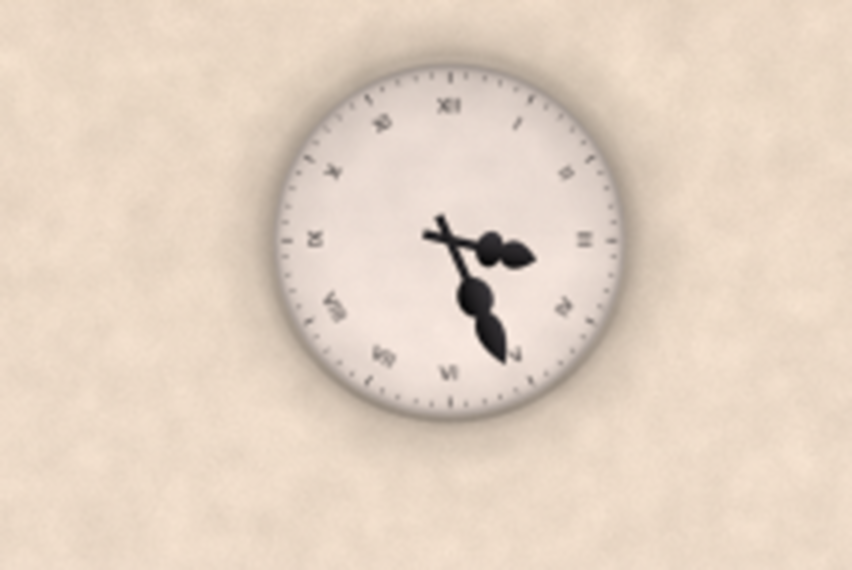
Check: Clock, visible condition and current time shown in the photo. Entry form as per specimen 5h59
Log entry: 3h26
